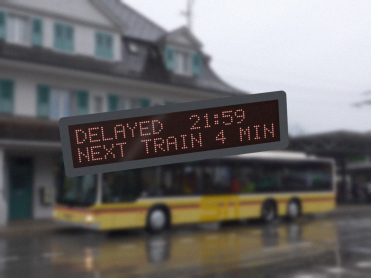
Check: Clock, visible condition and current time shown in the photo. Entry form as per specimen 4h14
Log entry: 21h59
